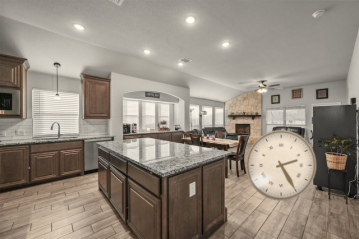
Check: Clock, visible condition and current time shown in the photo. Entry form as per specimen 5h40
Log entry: 2h25
